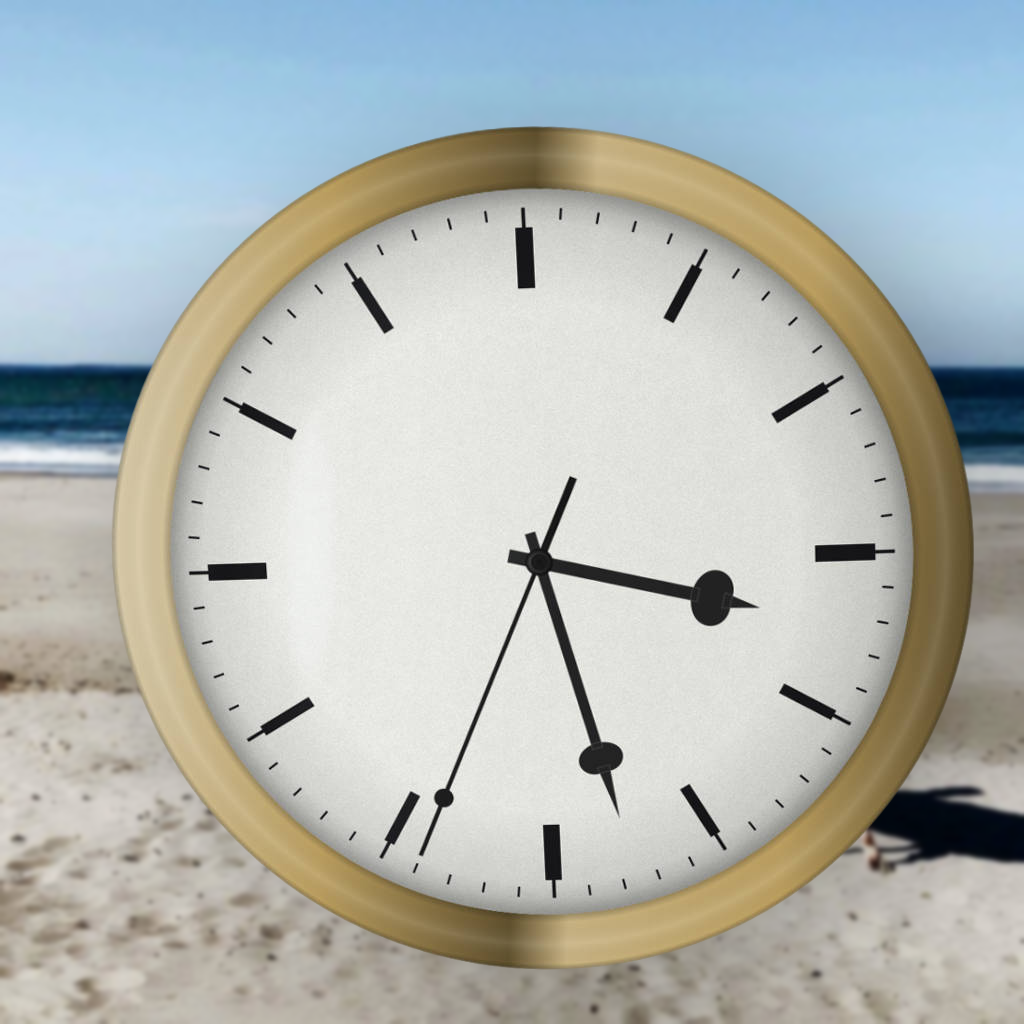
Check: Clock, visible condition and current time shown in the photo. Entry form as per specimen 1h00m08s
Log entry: 3h27m34s
